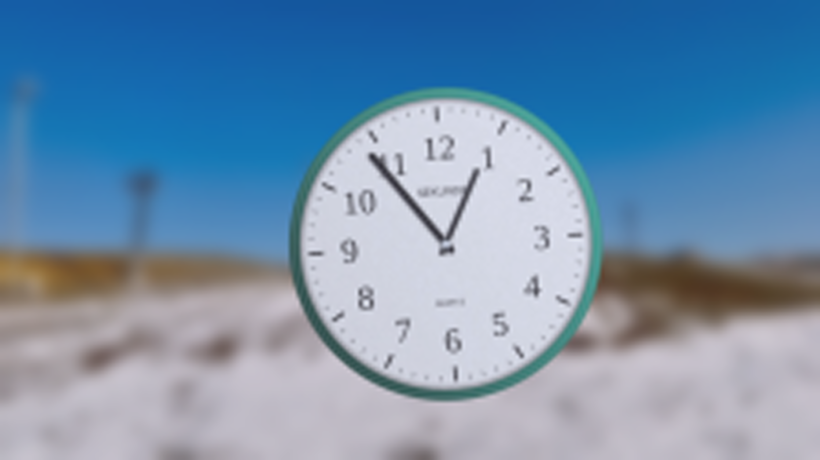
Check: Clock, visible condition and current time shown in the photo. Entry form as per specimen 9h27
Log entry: 12h54
